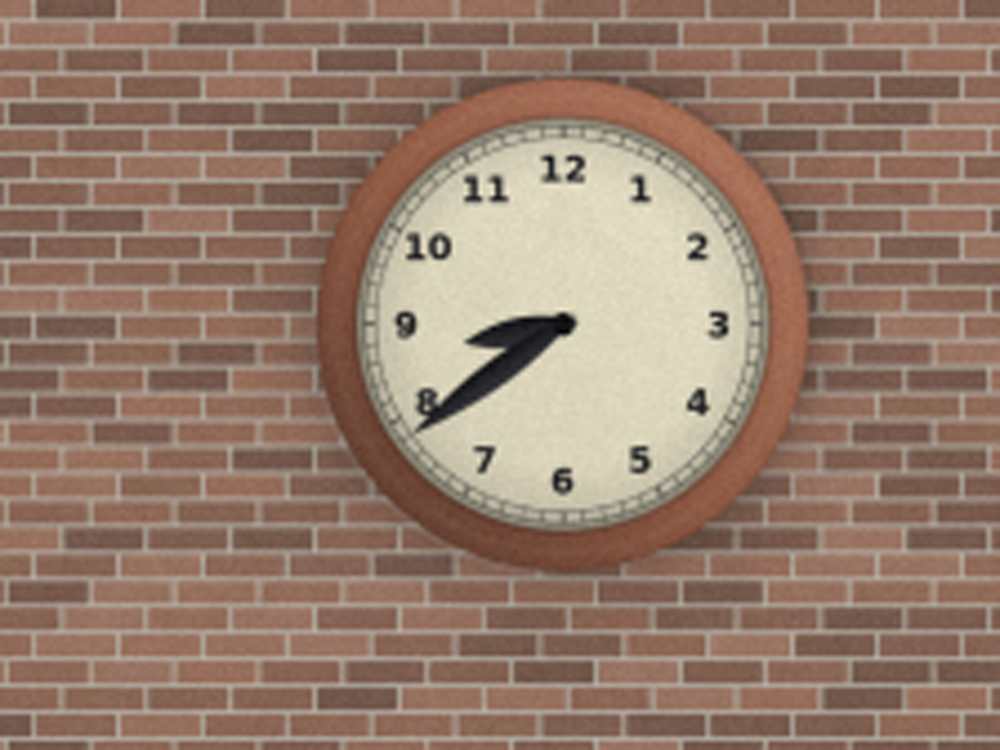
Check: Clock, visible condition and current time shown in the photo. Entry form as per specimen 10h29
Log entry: 8h39
